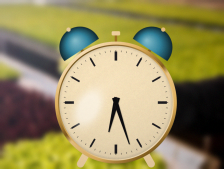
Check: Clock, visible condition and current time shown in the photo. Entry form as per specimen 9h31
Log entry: 6h27
